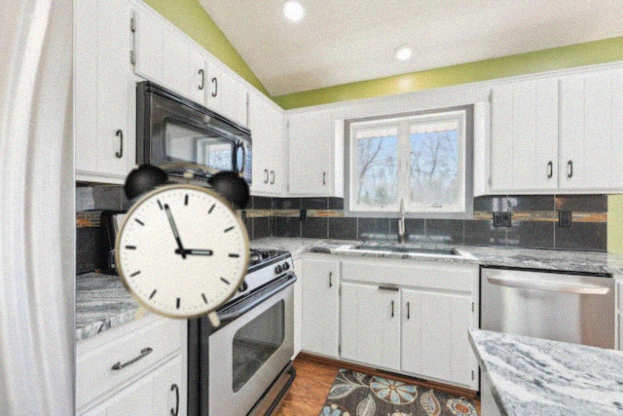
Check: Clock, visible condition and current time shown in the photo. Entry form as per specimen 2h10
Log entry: 2h56
